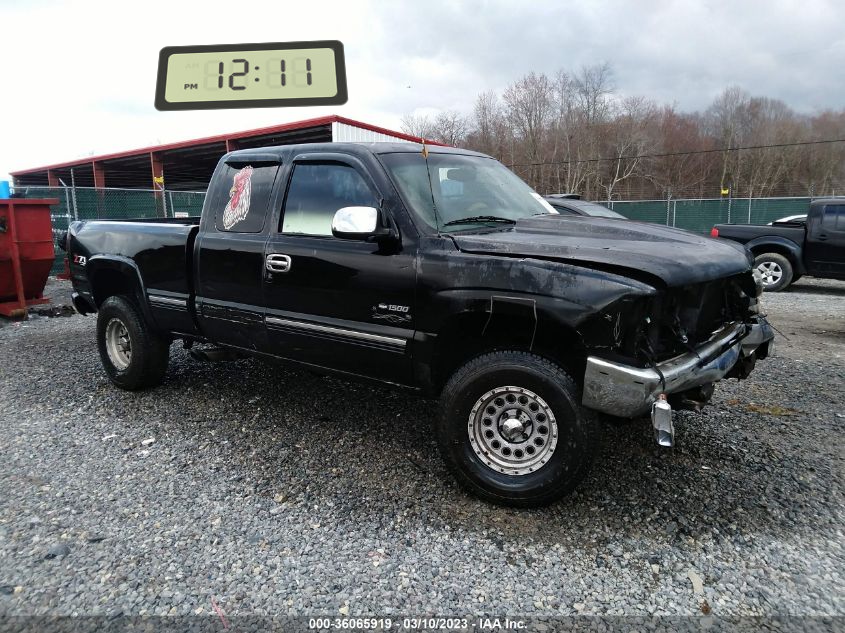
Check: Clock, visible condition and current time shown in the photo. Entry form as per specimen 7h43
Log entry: 12h11
